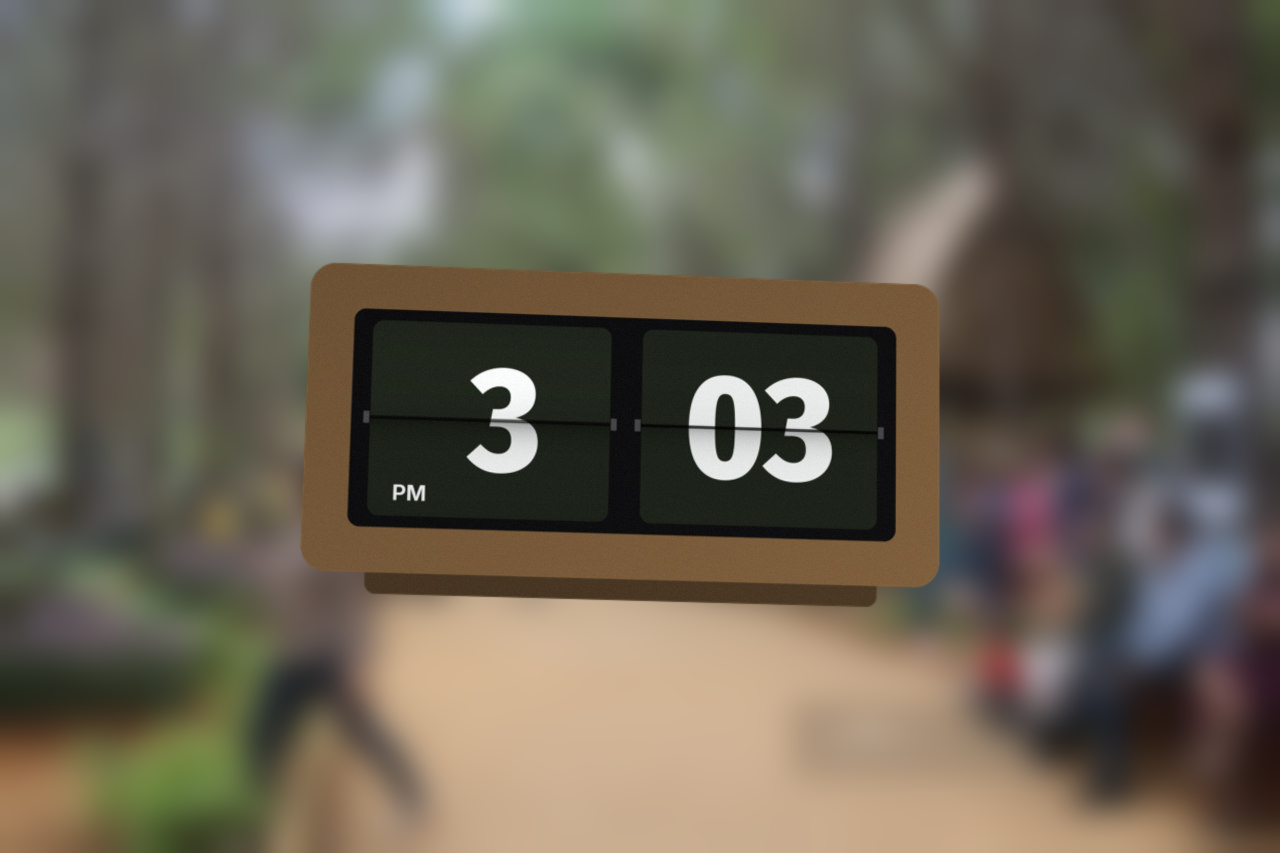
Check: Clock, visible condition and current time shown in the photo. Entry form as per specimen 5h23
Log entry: 3h03
